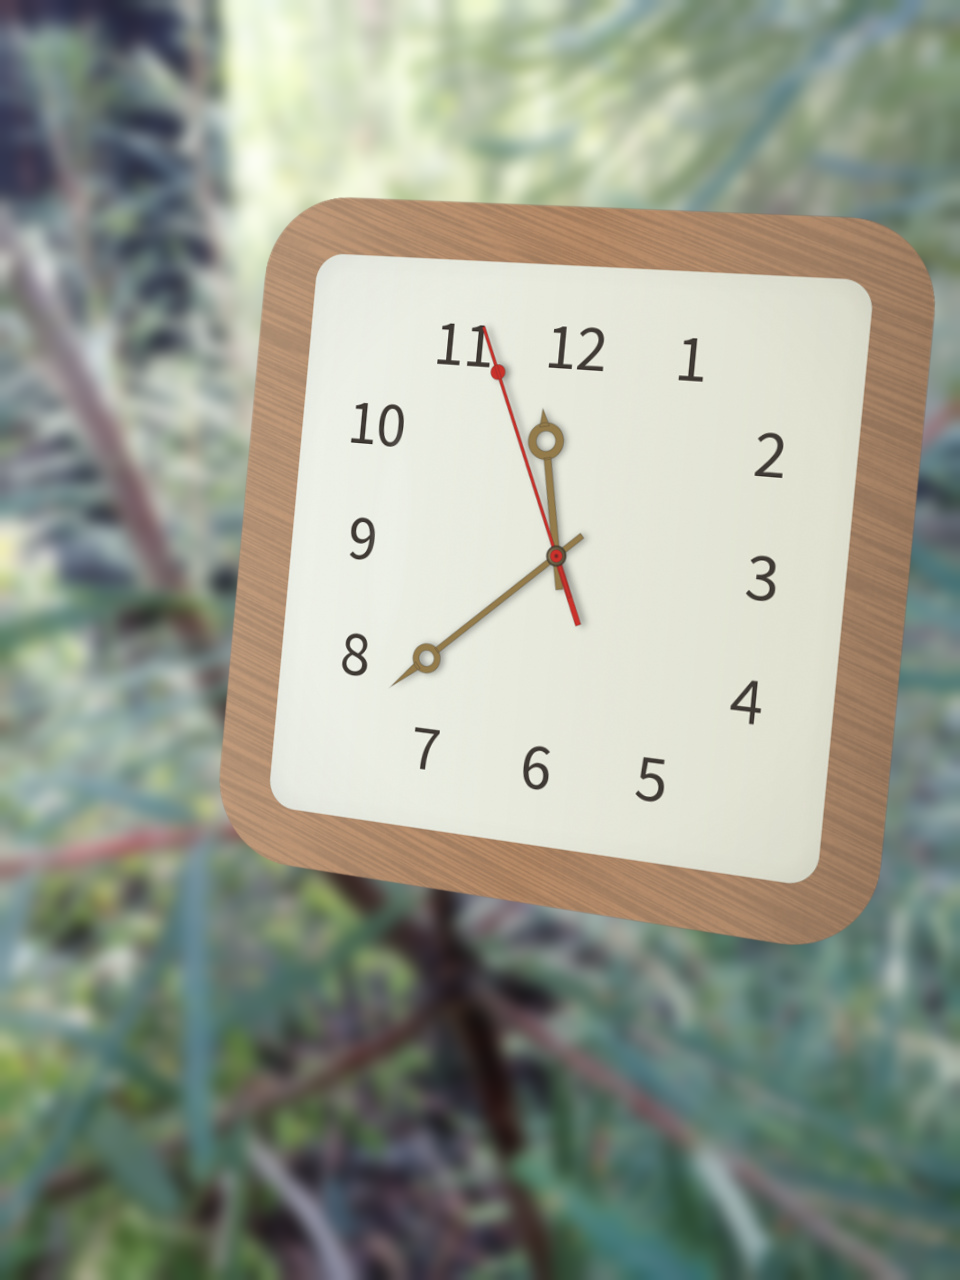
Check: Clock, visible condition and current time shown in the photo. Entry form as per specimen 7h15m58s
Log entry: 11h37m56s
